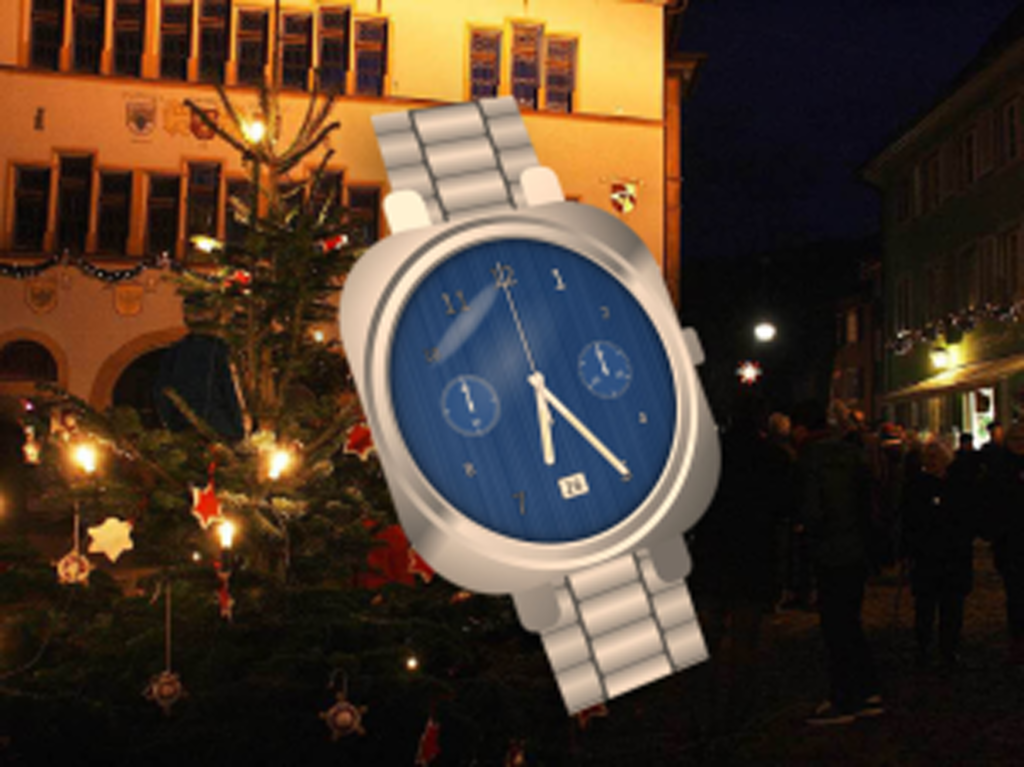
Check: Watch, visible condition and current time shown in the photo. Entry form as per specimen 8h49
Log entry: 6h25
